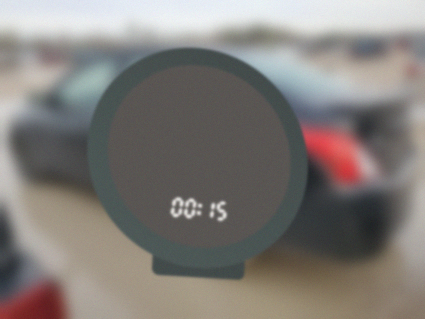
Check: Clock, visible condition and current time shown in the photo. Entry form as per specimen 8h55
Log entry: 0h15
